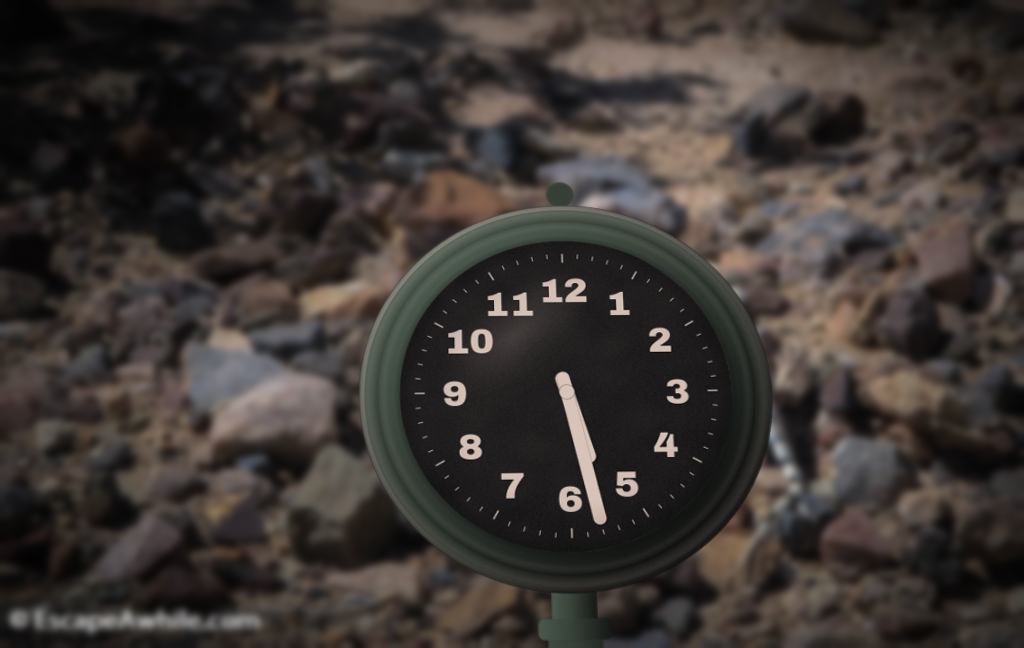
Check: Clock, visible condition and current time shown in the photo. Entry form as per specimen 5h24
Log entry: 5h28
